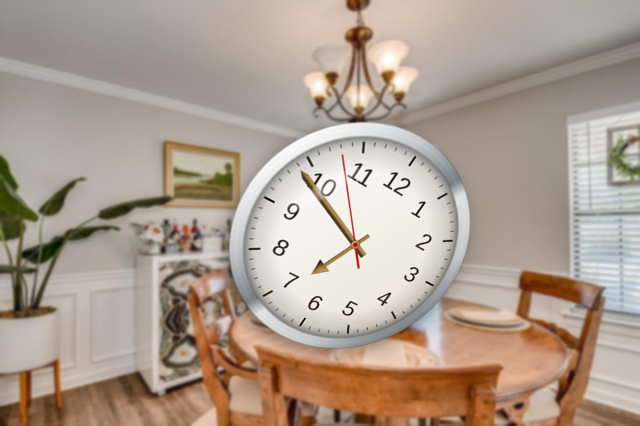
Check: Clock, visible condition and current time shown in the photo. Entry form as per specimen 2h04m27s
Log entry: 6h48m53s
